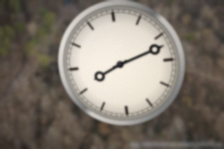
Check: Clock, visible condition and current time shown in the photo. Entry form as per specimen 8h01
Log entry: 8h12
